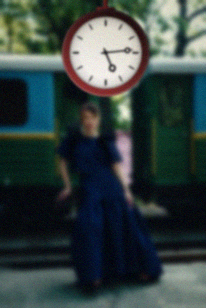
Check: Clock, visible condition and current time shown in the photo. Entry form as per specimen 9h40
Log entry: 5h14
